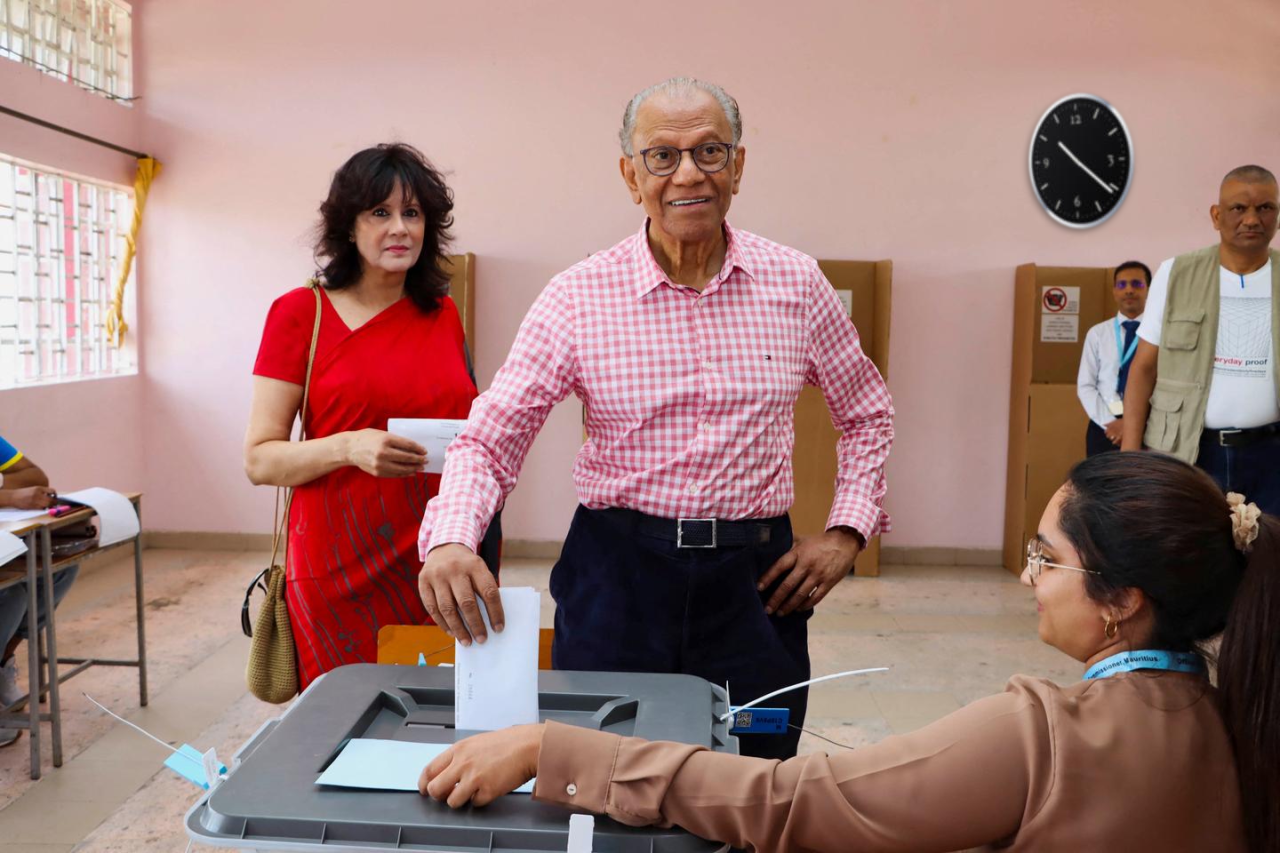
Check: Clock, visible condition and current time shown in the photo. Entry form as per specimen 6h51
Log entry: 10h21
